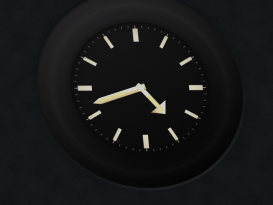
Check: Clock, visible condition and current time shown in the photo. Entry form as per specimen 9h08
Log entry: 4h42
